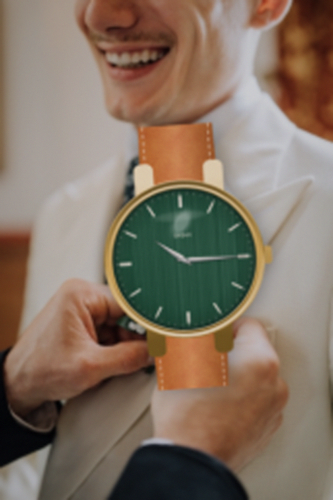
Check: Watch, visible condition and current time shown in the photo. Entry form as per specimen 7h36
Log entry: 10h15
